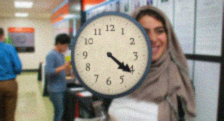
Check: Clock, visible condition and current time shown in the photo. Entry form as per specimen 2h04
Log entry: 4h21
